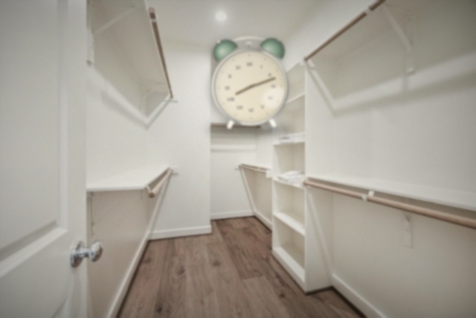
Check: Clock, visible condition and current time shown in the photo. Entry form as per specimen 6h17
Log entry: 8h12
